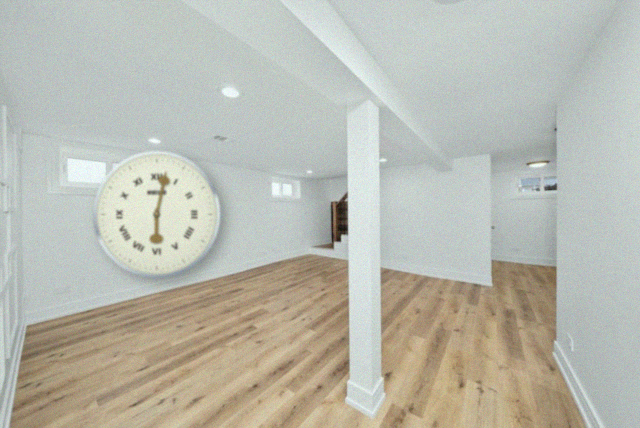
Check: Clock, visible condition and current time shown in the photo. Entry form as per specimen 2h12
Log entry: 6h02
